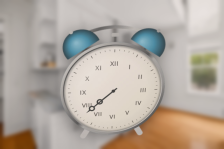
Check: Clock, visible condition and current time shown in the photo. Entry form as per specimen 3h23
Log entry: 7h38
